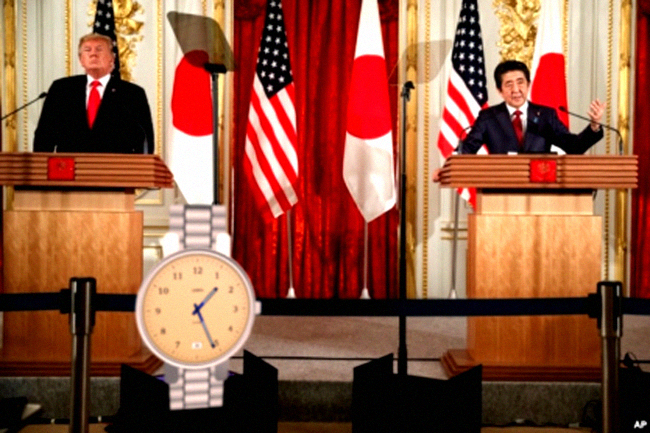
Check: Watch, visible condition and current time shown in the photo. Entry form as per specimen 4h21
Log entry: 1h26
